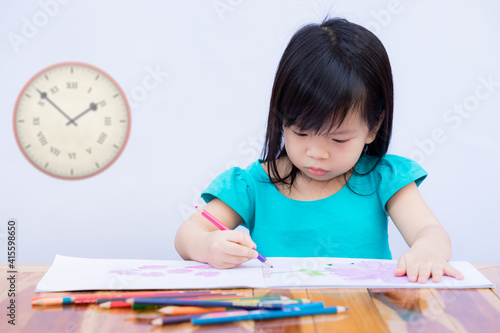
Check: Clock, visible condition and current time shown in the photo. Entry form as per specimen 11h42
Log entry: 1h52
